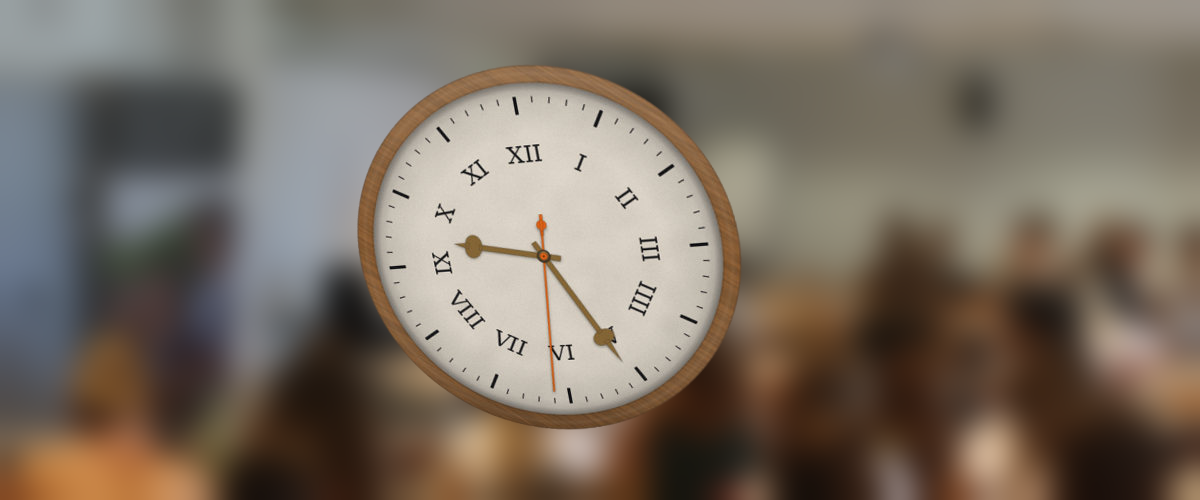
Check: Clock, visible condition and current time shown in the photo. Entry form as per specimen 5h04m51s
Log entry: 9h25m31s
